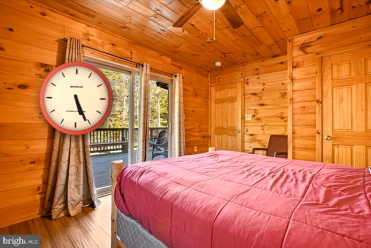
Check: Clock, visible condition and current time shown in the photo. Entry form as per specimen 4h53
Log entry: 5h26
